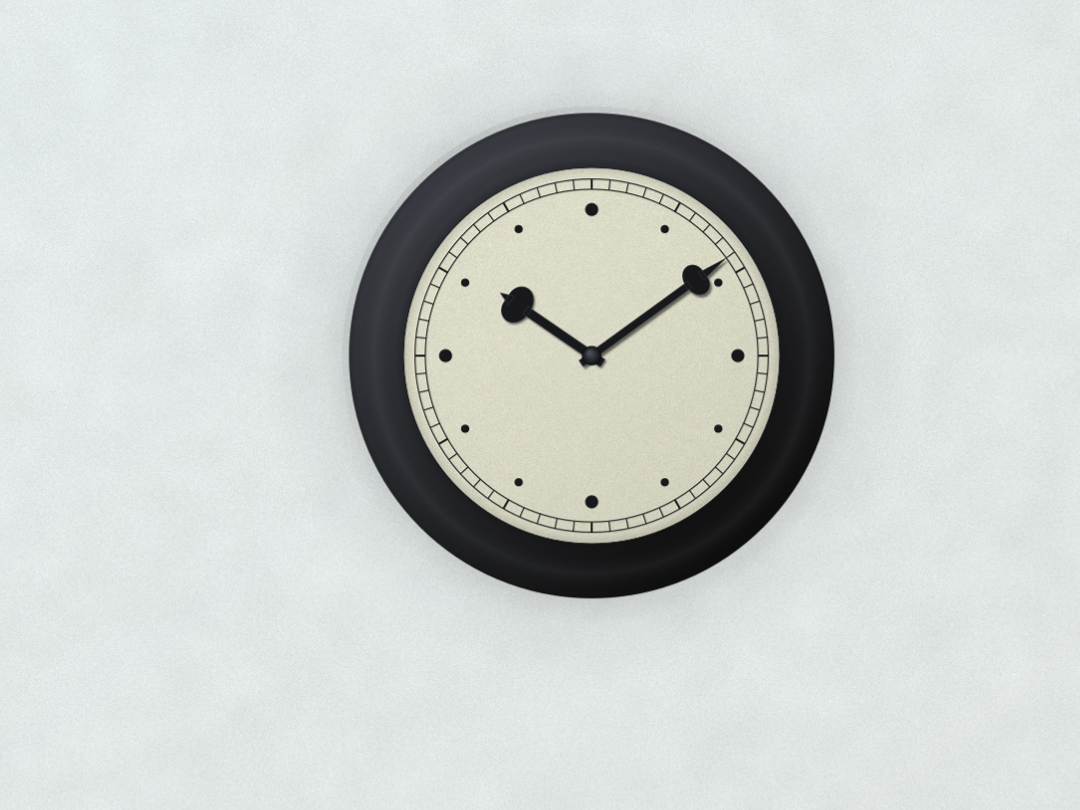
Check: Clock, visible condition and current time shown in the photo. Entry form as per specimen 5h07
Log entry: 10h09
